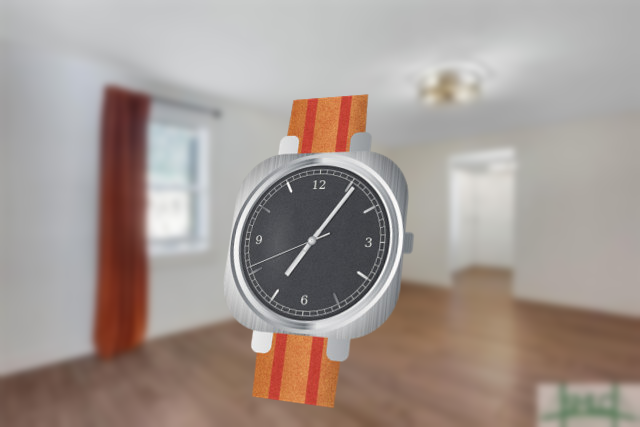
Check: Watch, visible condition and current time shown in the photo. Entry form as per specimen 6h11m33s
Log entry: 7h05m41s
